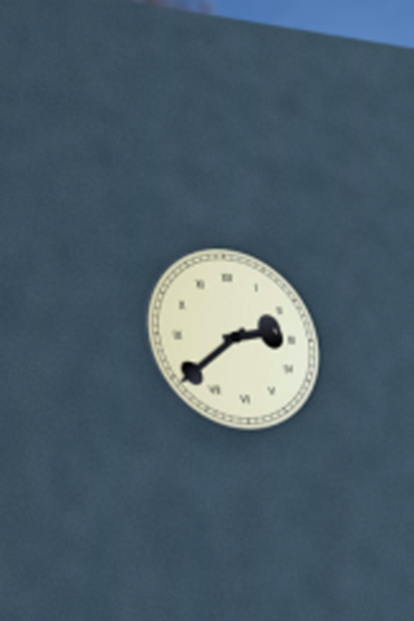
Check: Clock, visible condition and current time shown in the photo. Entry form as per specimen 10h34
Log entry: 2h39
